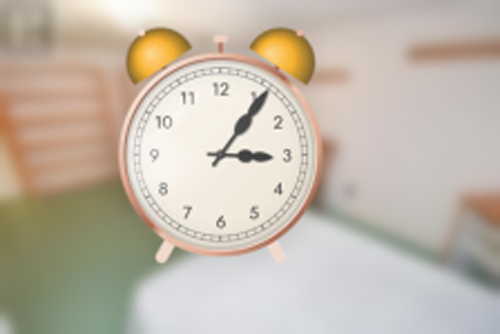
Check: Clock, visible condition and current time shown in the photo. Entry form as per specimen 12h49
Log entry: 3h06
